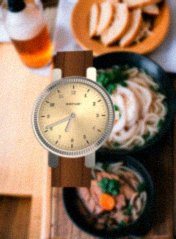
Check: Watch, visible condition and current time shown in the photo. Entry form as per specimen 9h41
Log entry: 6h41
